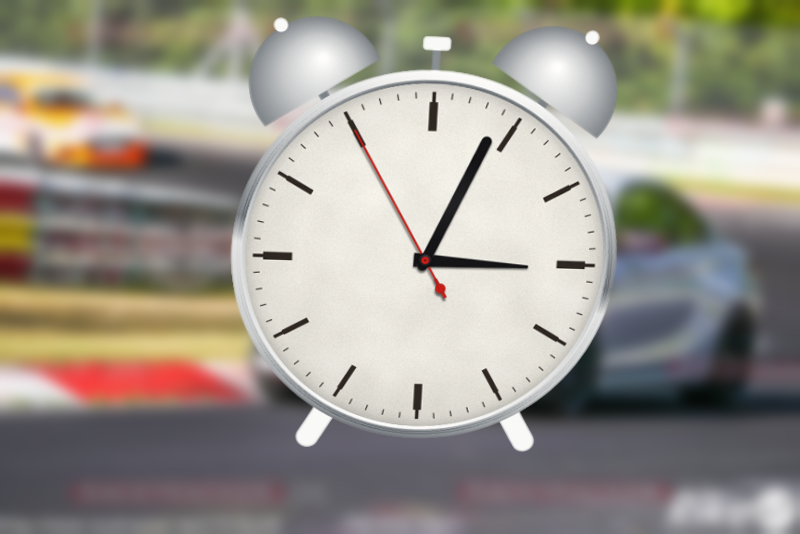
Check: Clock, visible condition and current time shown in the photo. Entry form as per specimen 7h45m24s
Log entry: 3h03m55s
